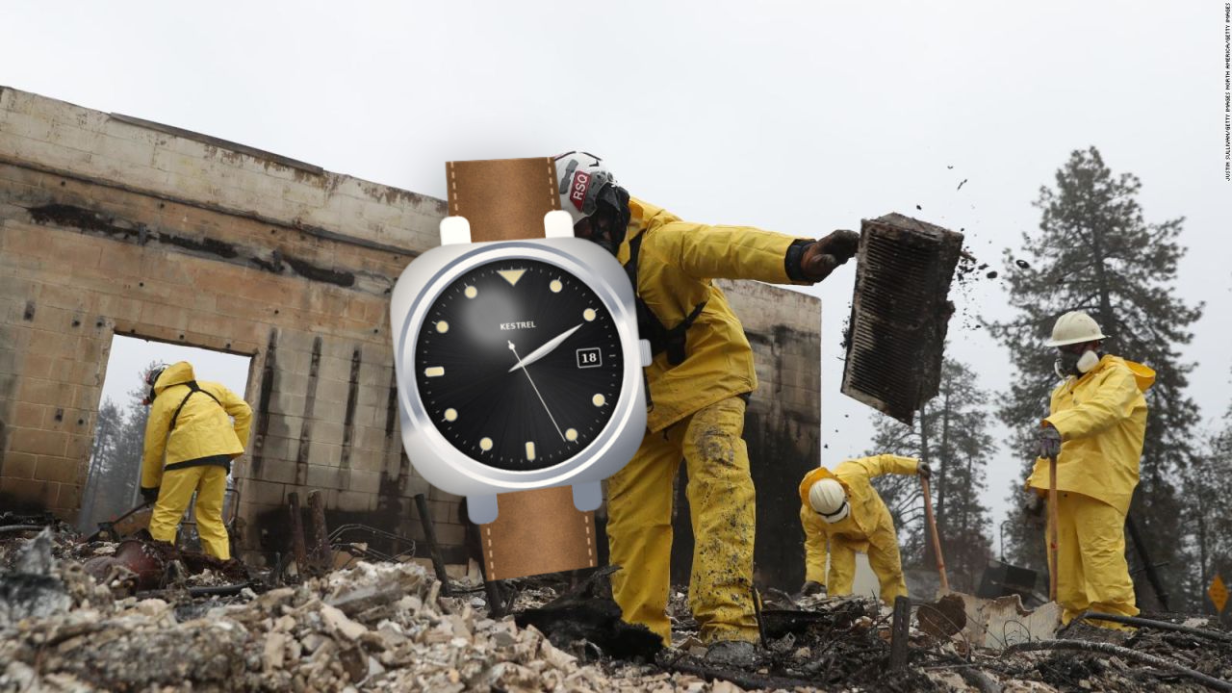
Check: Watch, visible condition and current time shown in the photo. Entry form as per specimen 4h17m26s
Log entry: 2h10m26s
